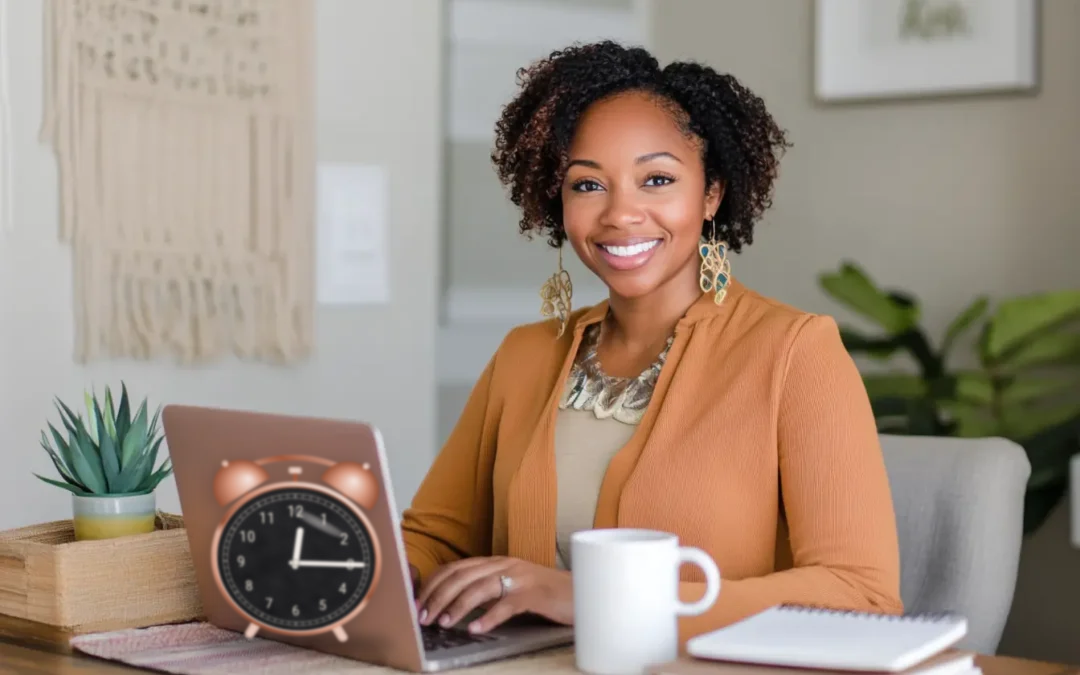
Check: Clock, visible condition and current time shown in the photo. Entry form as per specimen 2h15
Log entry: 12h15
